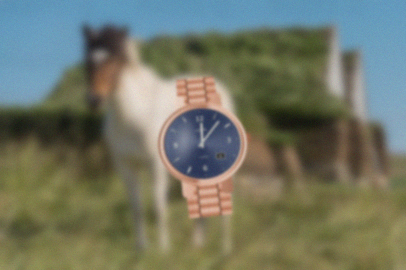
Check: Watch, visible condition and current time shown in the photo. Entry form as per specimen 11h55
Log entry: 12h07
